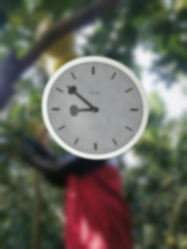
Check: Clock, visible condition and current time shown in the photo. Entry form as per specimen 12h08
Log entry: 8h52
